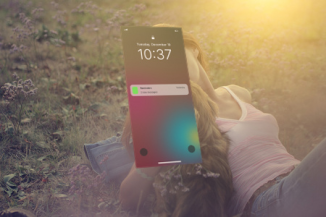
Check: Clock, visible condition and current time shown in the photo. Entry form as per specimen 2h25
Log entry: 10h37
